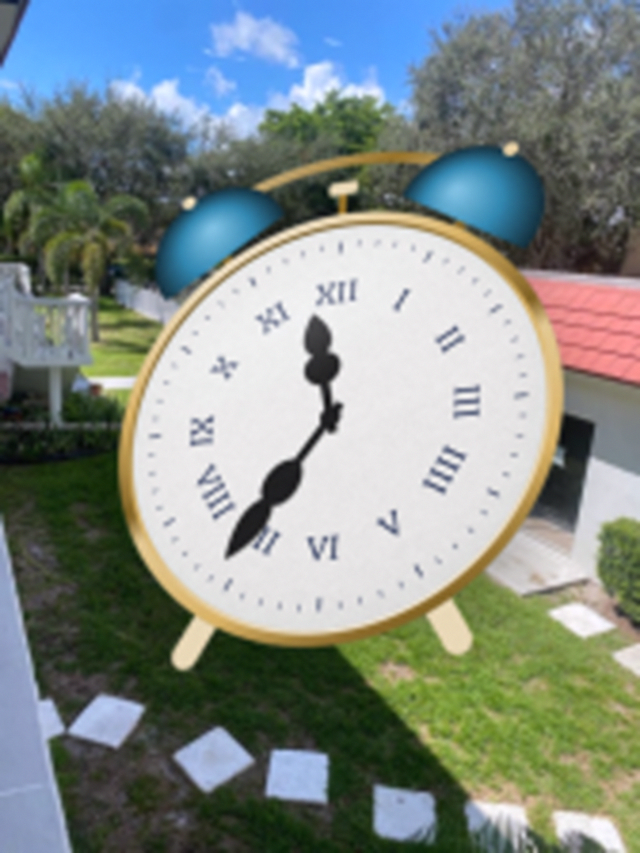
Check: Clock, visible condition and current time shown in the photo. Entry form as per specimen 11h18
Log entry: 11h36
